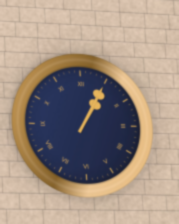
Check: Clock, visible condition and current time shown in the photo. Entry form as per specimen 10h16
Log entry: 1h05
